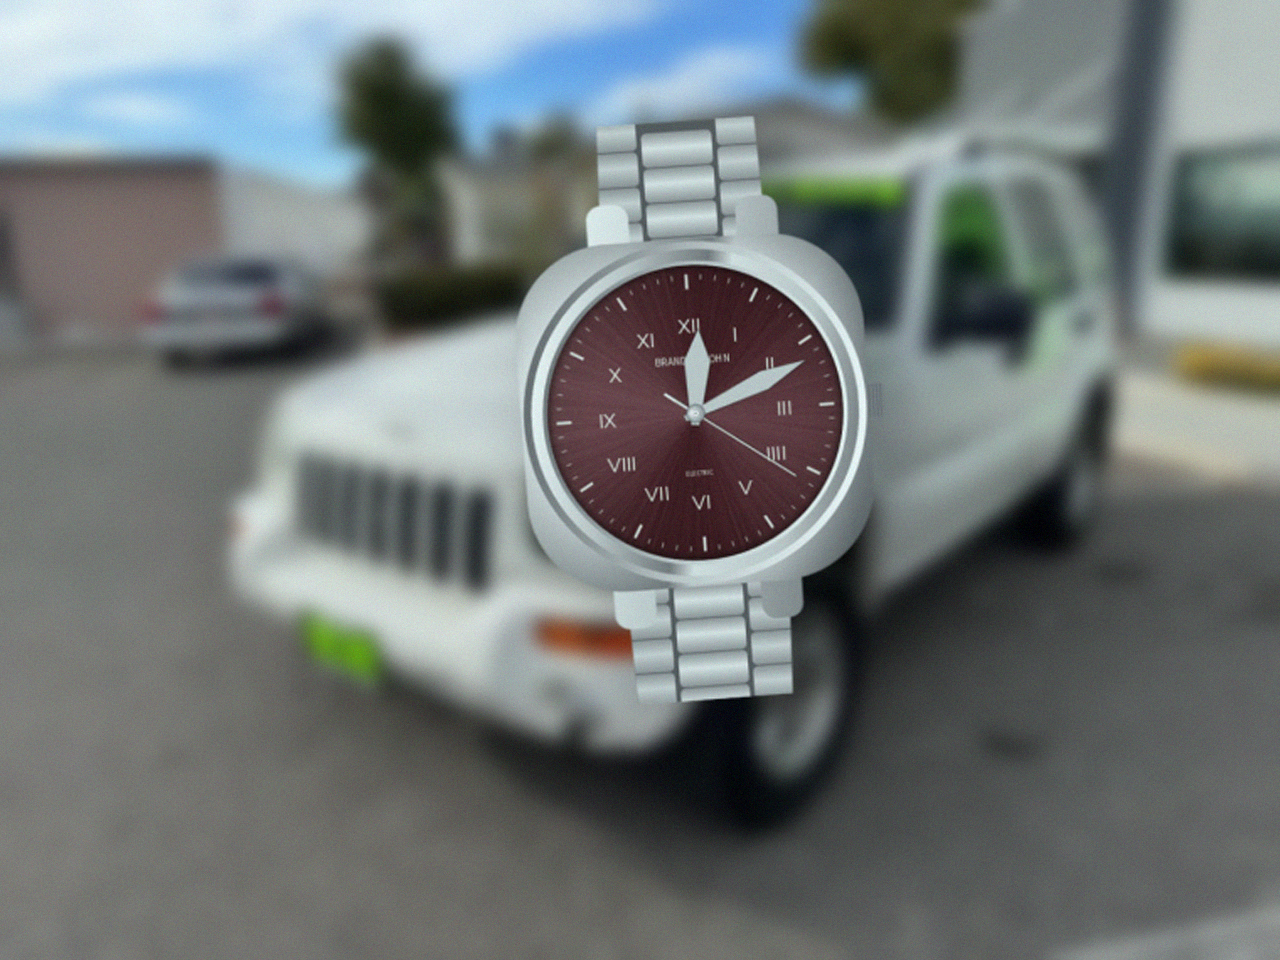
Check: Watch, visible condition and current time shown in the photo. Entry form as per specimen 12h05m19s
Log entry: 12h11m21s
